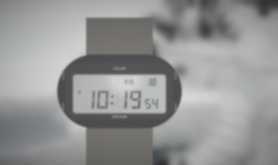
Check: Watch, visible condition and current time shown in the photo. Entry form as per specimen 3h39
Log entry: 10h19
